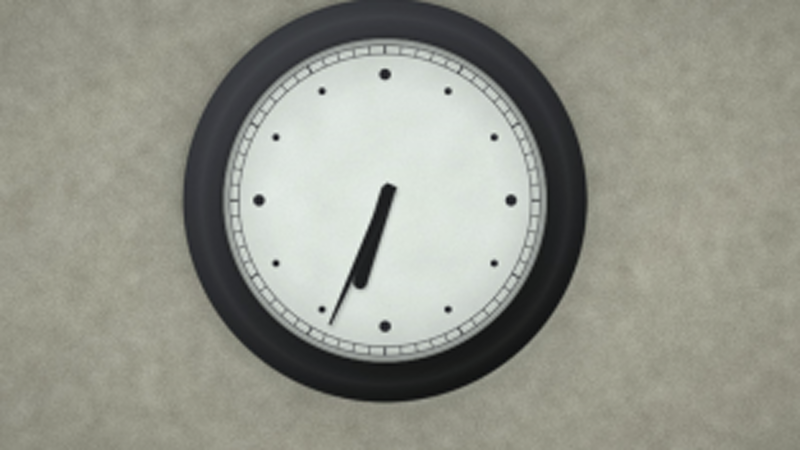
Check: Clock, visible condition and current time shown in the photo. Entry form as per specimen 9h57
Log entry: 6h34
